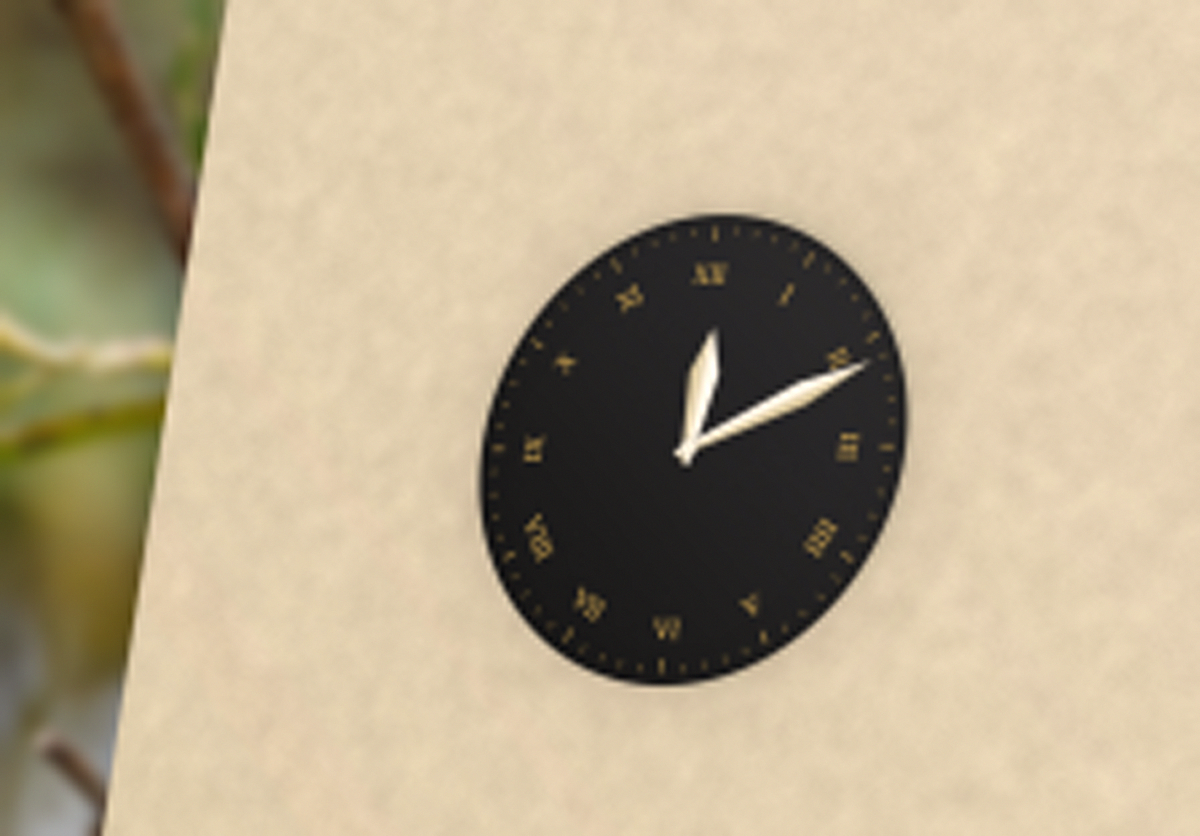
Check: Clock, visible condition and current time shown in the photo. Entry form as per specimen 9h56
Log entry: 12h11
